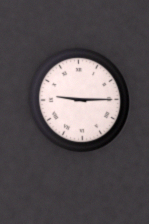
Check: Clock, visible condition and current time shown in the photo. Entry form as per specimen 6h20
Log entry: 9h15
